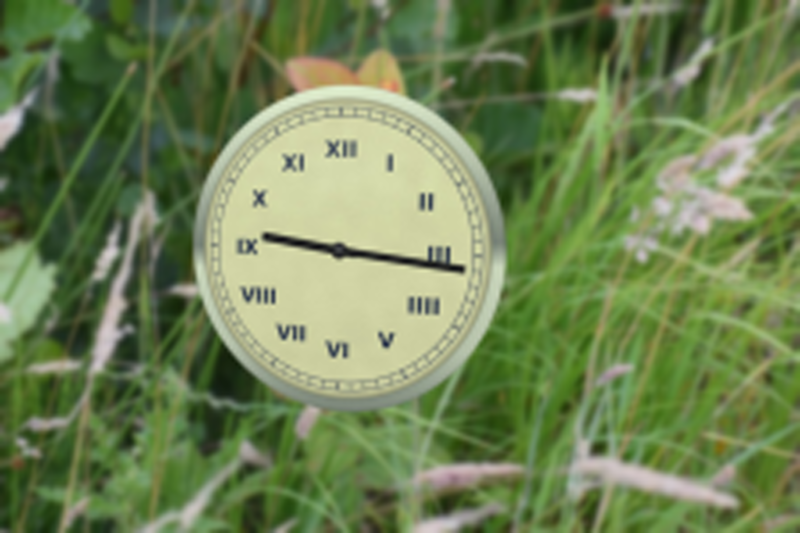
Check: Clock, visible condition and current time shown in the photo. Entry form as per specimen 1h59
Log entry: 9h16
